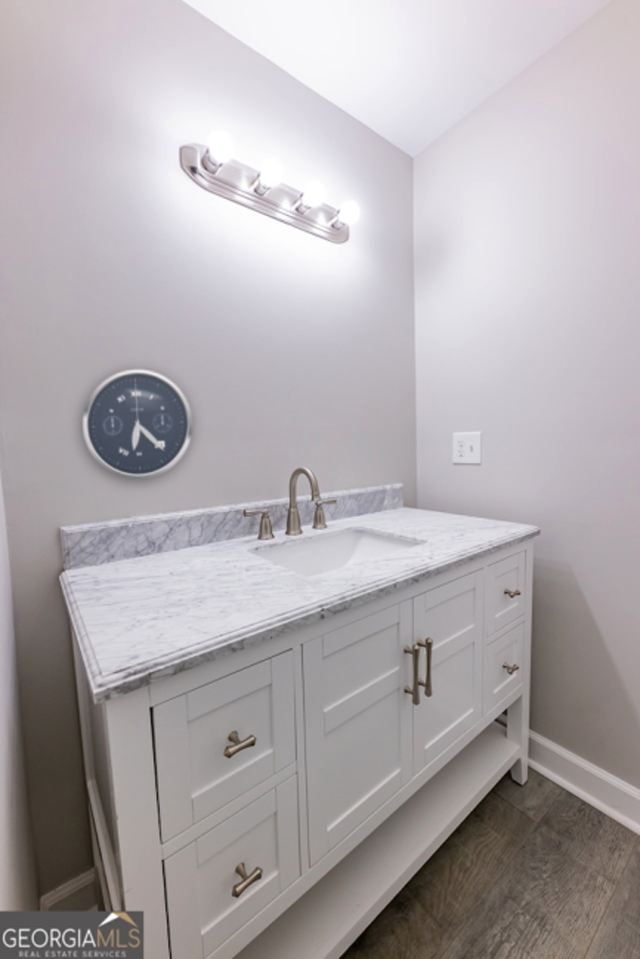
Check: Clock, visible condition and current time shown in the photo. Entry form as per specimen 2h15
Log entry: 6h23
